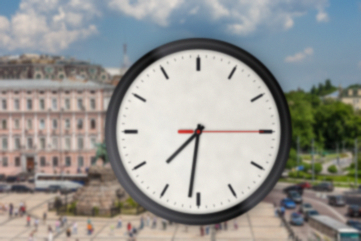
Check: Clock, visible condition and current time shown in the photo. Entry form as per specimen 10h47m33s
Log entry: 7h31m15s
